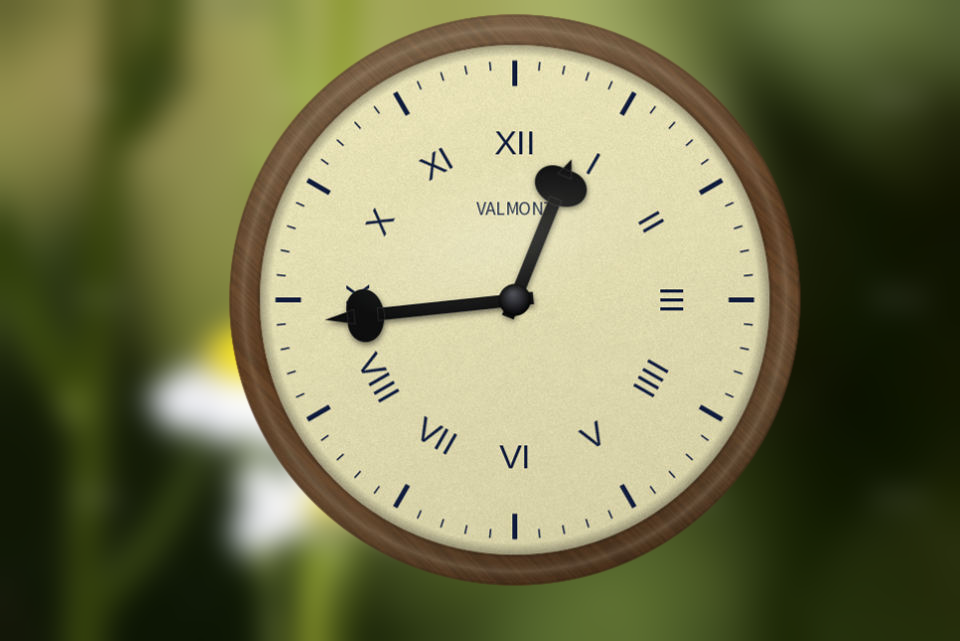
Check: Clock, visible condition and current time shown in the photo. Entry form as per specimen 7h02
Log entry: 12h44
